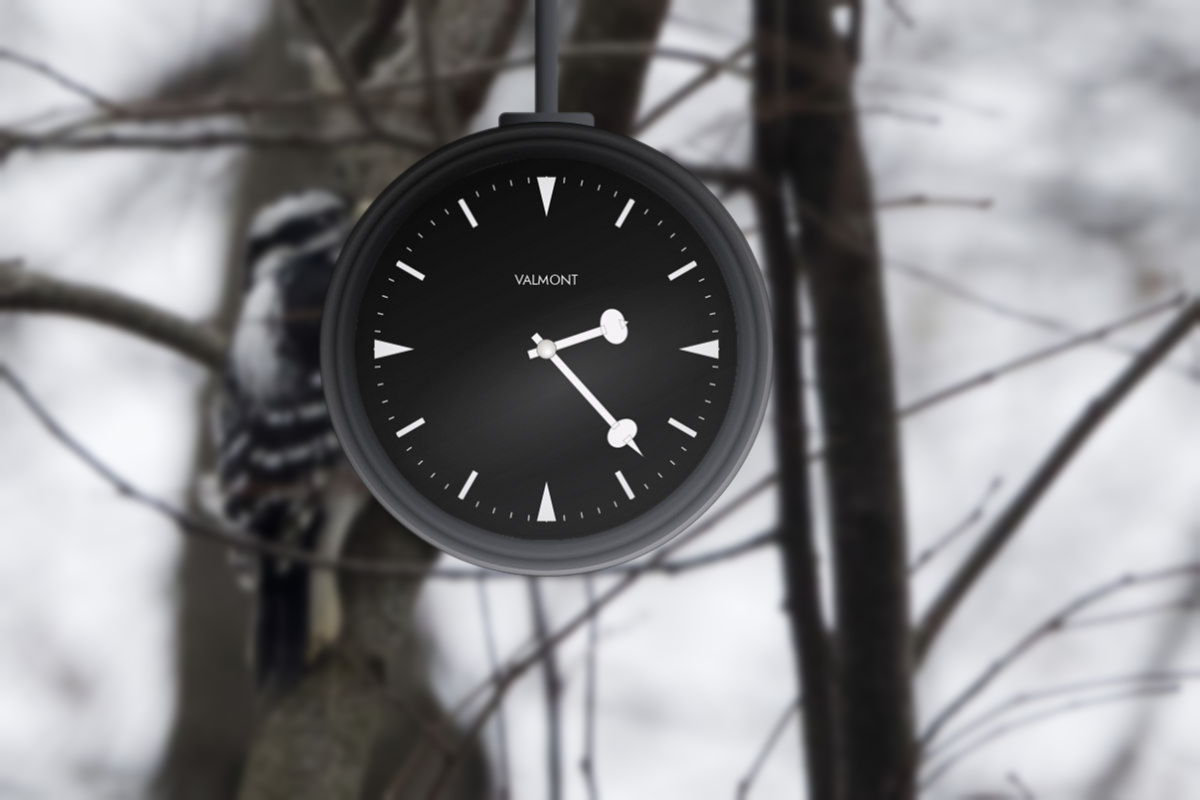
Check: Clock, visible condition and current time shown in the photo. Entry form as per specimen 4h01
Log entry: 2h23
